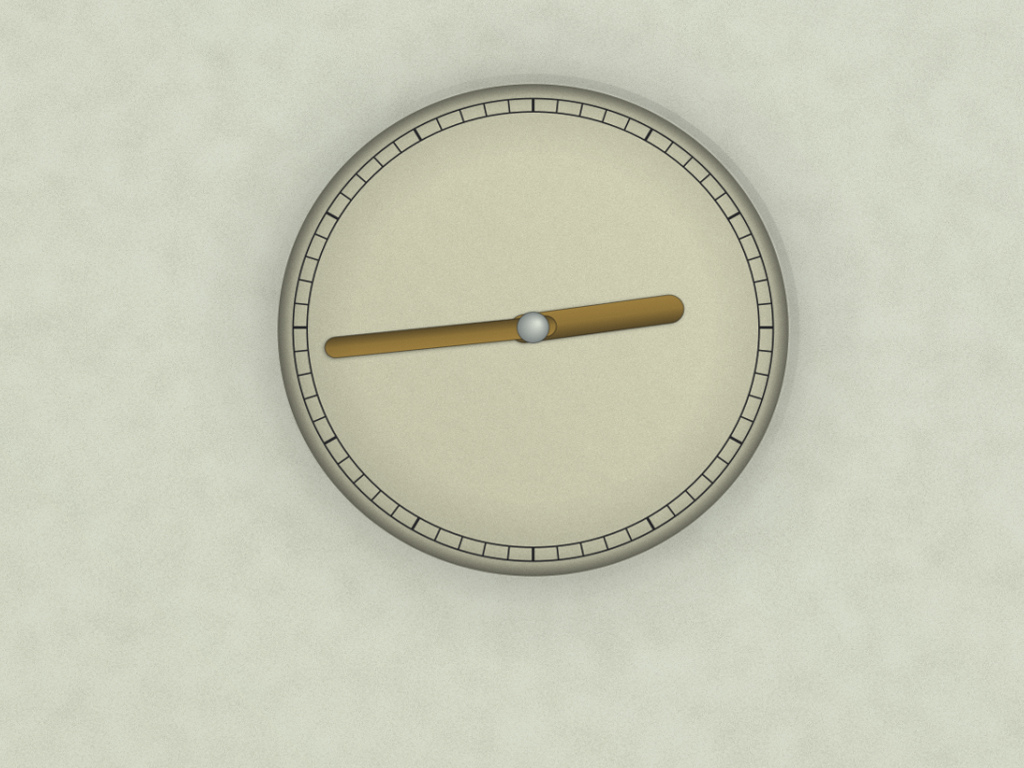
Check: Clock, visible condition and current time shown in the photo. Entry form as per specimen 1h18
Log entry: 2h44
